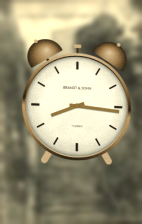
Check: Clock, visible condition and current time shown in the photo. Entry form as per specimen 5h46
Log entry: 8h16
